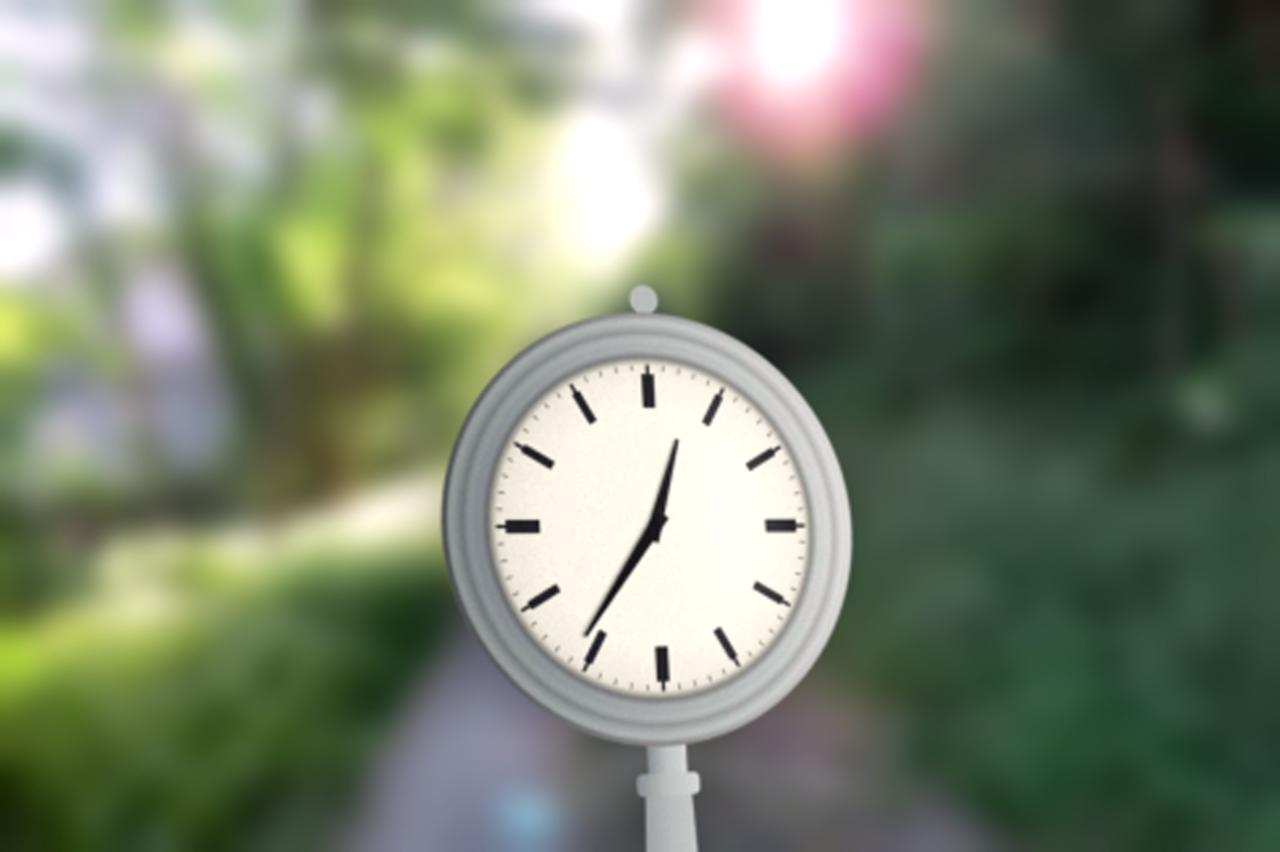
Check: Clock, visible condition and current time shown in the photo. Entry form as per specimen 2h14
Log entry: 12h36
